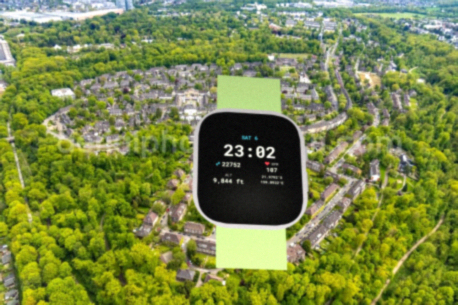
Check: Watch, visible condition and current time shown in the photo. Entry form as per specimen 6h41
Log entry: 23h02
